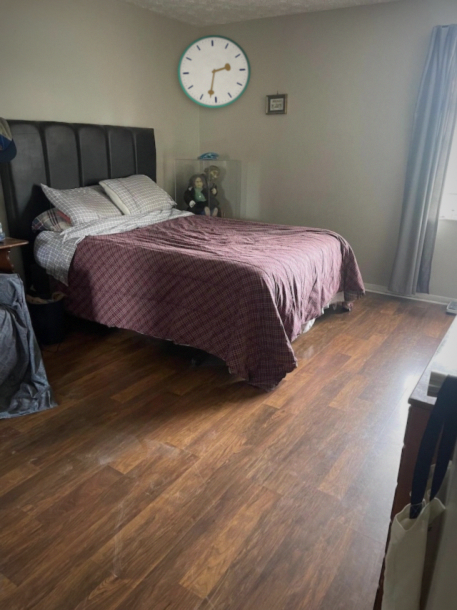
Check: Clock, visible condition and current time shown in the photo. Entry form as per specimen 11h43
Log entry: 2h32
